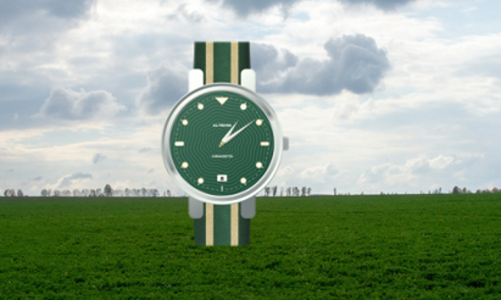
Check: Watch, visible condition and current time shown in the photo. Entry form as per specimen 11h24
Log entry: 1h09
